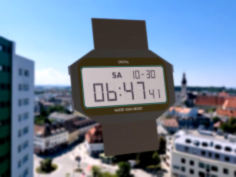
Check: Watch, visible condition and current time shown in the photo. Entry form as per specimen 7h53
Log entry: 6h47
